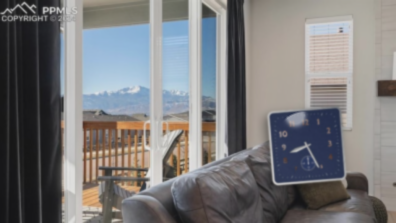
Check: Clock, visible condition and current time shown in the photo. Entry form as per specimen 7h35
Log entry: 8h26
